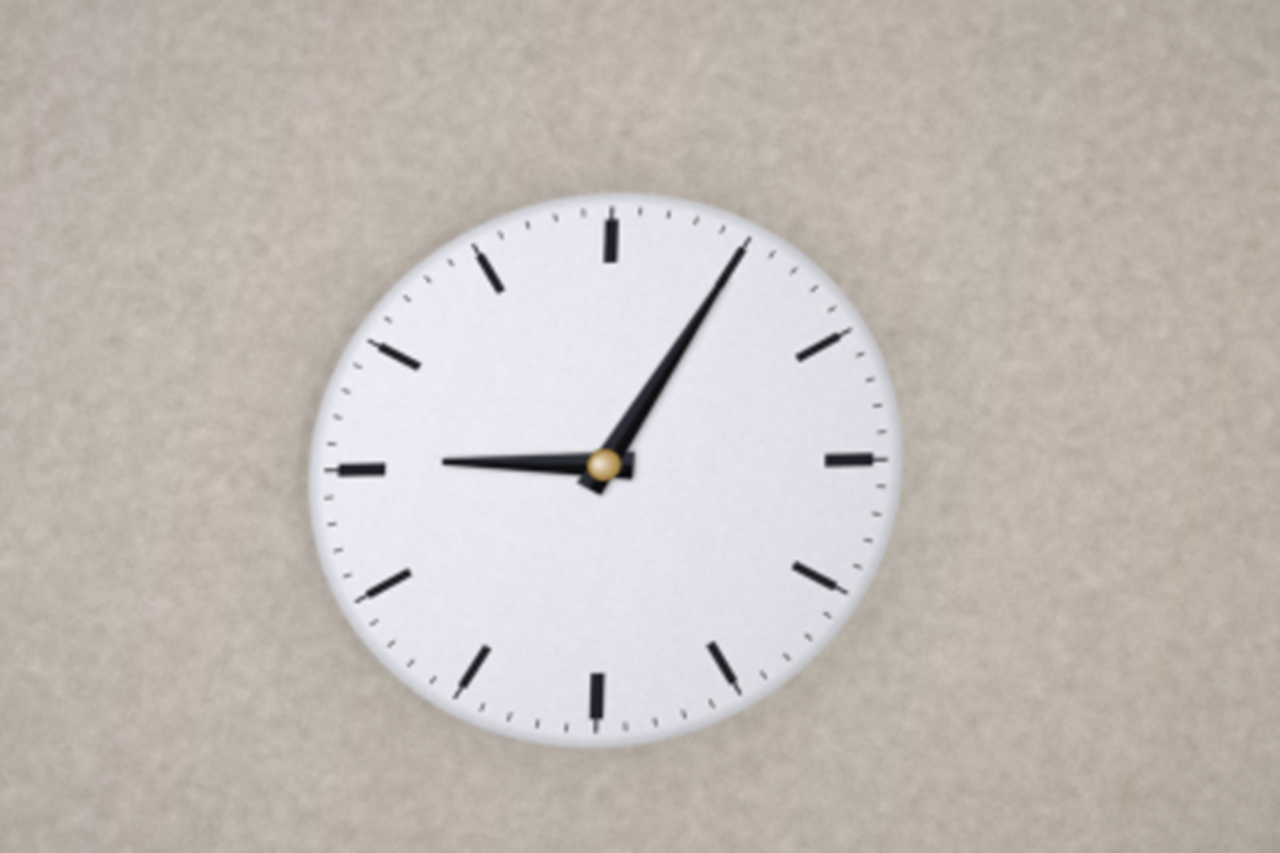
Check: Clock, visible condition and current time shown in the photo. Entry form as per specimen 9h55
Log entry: 9h05
